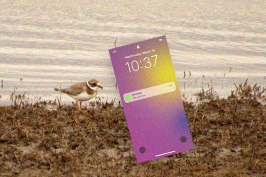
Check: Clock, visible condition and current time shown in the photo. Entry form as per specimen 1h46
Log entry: 10h37
